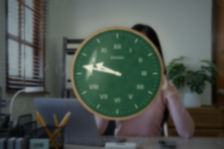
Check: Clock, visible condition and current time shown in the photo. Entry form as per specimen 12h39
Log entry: 9h47
